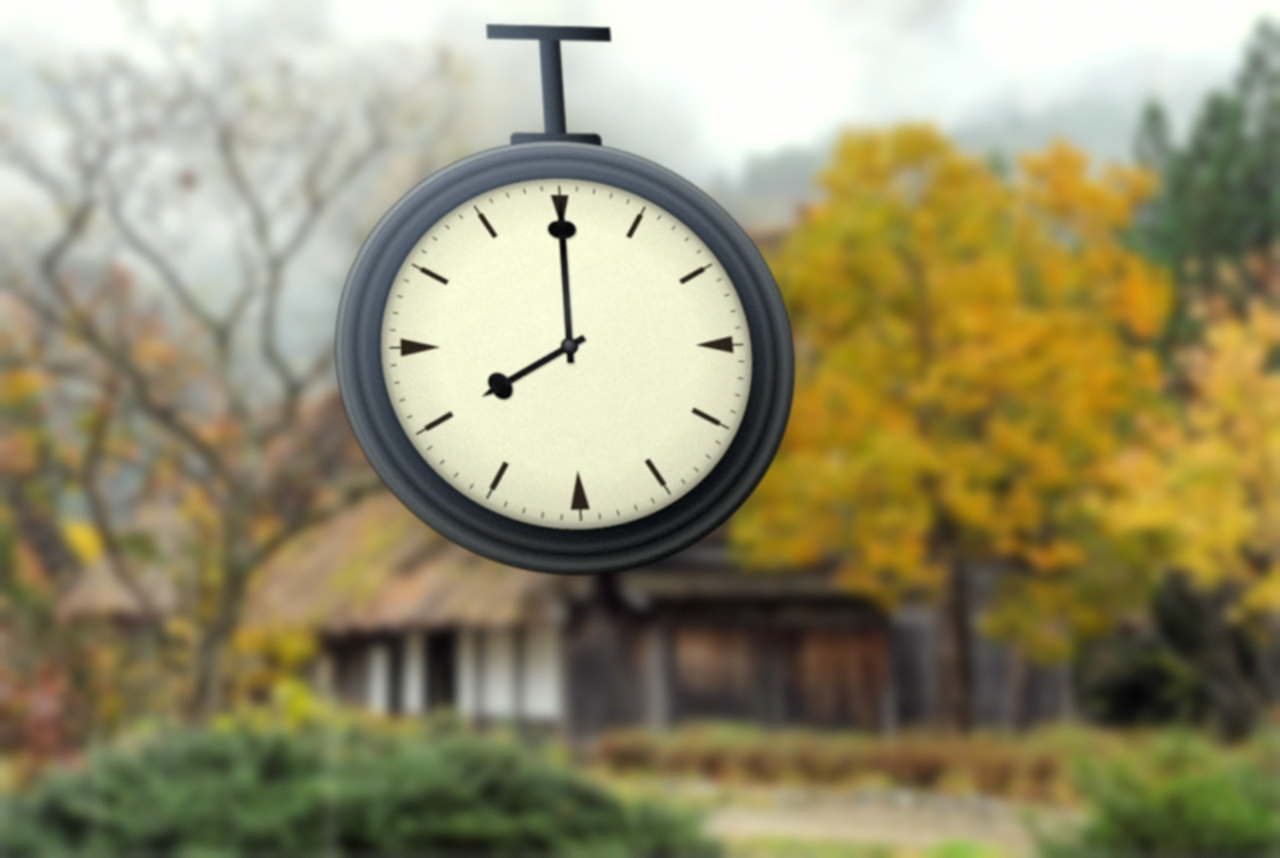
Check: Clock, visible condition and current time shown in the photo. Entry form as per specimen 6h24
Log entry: 8h00
